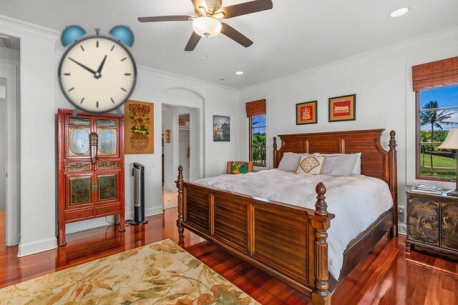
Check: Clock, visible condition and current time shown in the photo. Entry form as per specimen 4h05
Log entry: 12h50
